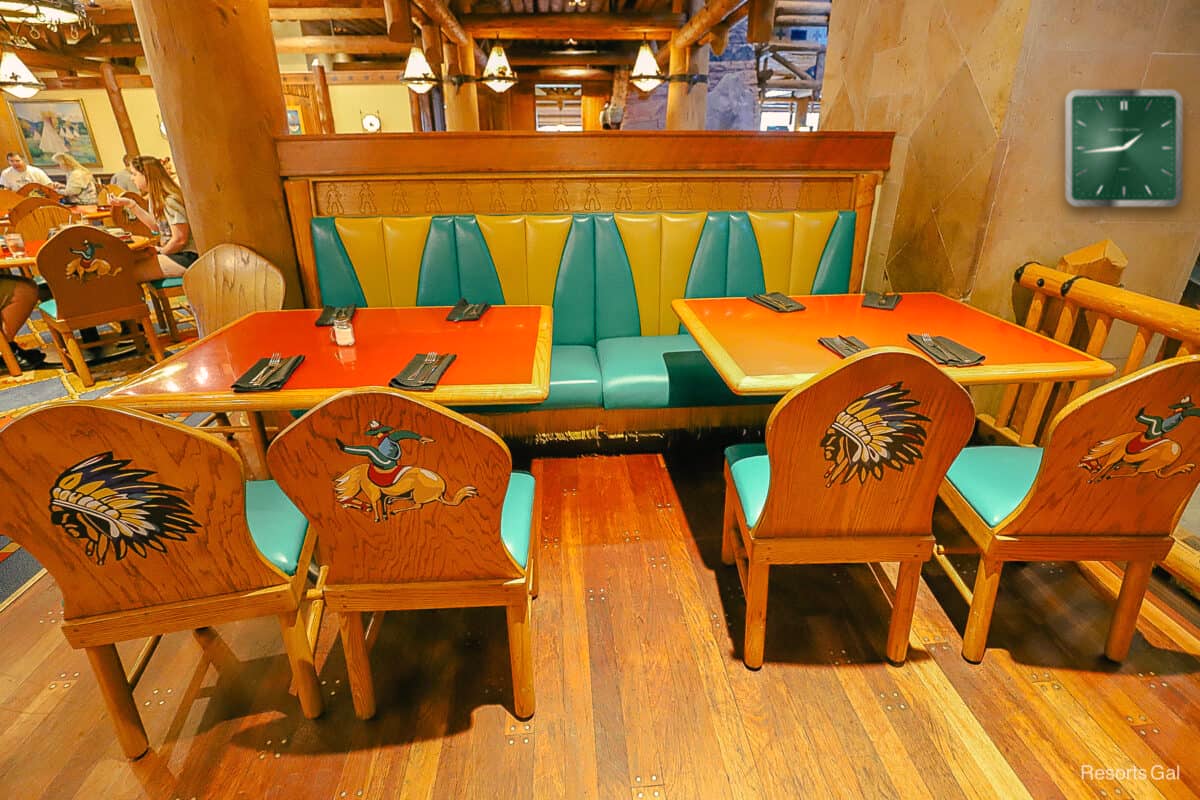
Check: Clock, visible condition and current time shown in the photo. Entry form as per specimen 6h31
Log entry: 1h44
